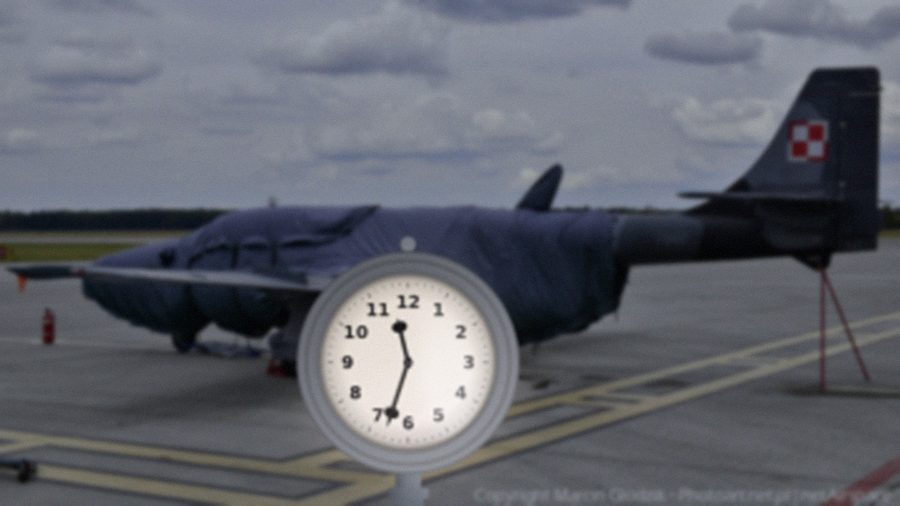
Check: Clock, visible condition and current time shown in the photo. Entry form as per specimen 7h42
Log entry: 11h33
